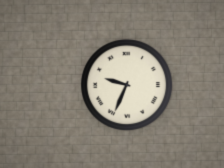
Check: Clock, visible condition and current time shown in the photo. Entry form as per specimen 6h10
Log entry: 9h34
